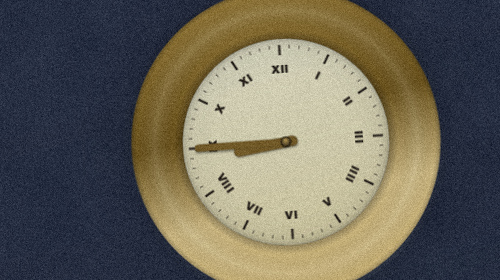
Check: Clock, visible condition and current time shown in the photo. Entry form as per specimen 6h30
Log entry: 8h45
